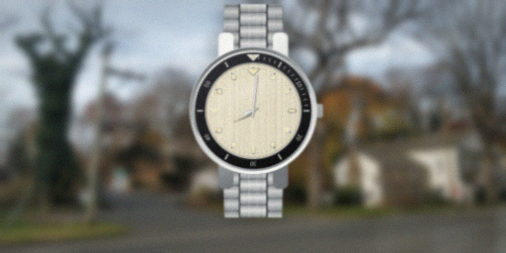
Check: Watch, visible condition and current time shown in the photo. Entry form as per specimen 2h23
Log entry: 8h01
